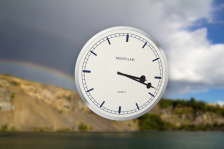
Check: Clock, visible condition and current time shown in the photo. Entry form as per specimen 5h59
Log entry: 3h18
